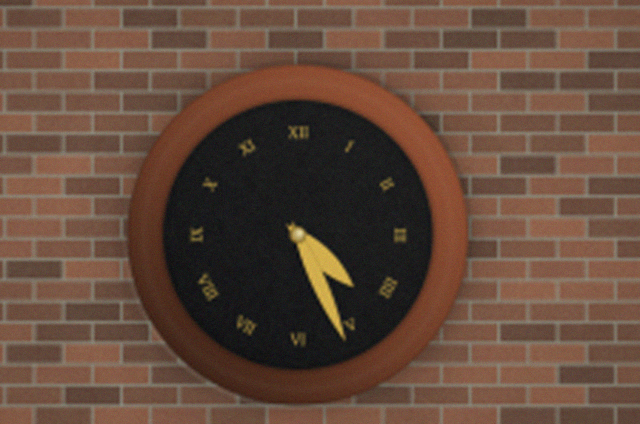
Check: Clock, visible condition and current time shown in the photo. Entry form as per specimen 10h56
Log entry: 4h26
